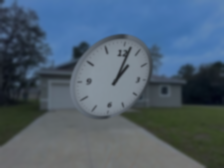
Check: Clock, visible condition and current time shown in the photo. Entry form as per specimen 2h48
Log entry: 1h02
